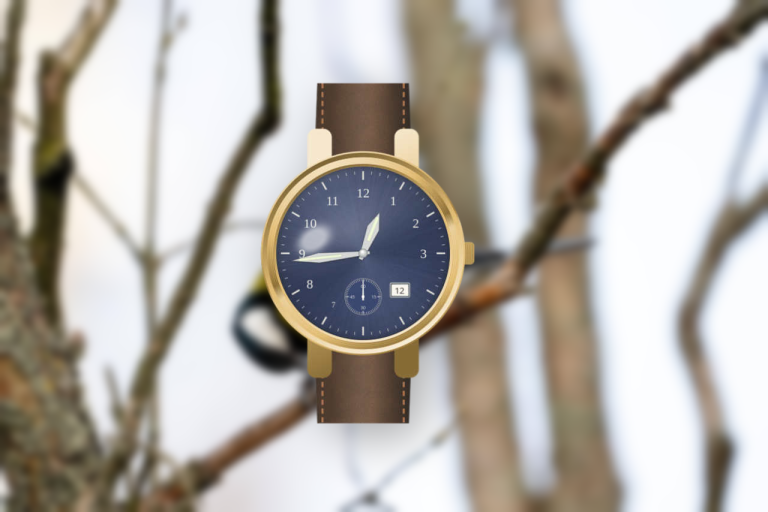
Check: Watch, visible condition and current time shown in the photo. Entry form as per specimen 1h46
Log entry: 12h44
